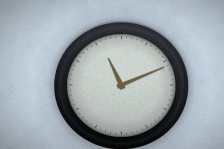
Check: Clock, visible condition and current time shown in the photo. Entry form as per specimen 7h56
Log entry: 11h11
